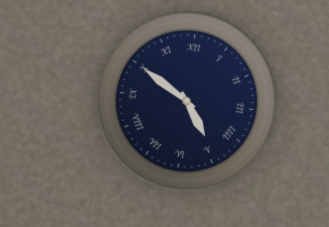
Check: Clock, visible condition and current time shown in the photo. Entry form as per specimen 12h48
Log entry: 4h50
